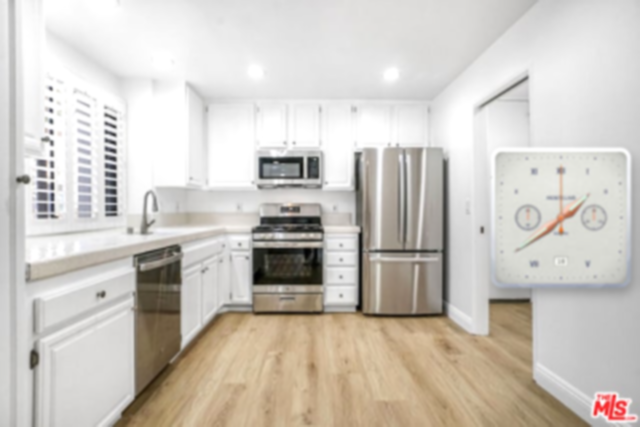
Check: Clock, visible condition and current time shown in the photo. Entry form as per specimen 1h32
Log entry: 1h39
